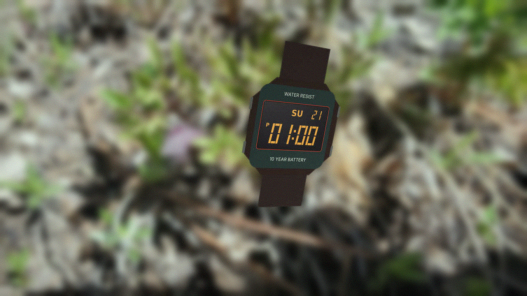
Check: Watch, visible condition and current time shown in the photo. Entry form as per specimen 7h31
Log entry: 1h00
